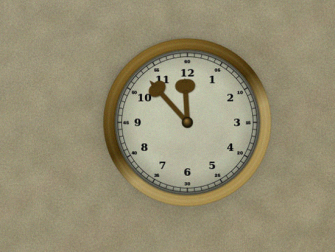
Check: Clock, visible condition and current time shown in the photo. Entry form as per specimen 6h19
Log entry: 11h53
